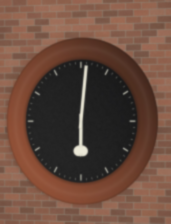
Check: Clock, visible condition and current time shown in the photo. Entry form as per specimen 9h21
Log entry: 6h01
